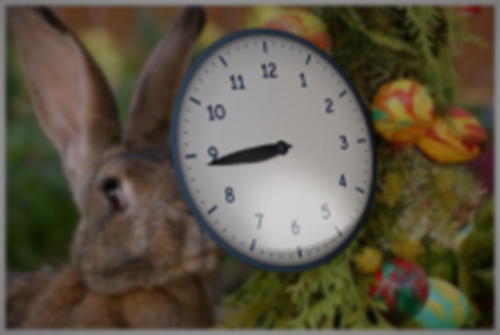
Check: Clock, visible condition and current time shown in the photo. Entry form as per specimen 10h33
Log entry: 8h44
